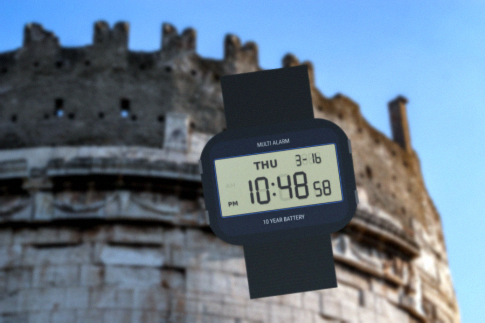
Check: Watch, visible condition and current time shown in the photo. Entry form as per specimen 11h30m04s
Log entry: 10h48m58s
